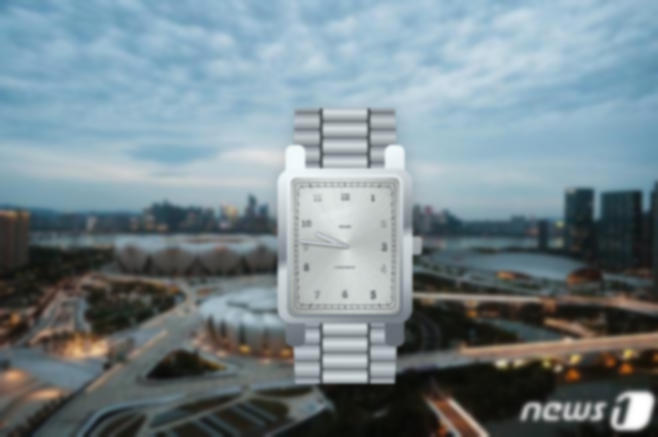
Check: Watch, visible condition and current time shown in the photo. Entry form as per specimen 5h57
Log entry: 9h46
